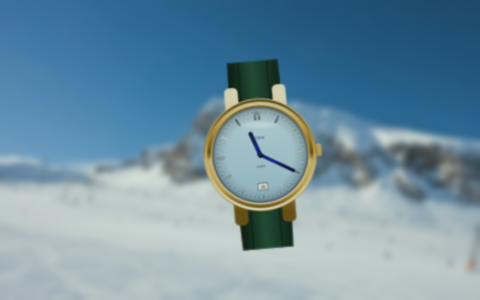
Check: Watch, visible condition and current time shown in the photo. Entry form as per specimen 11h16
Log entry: 11h20
